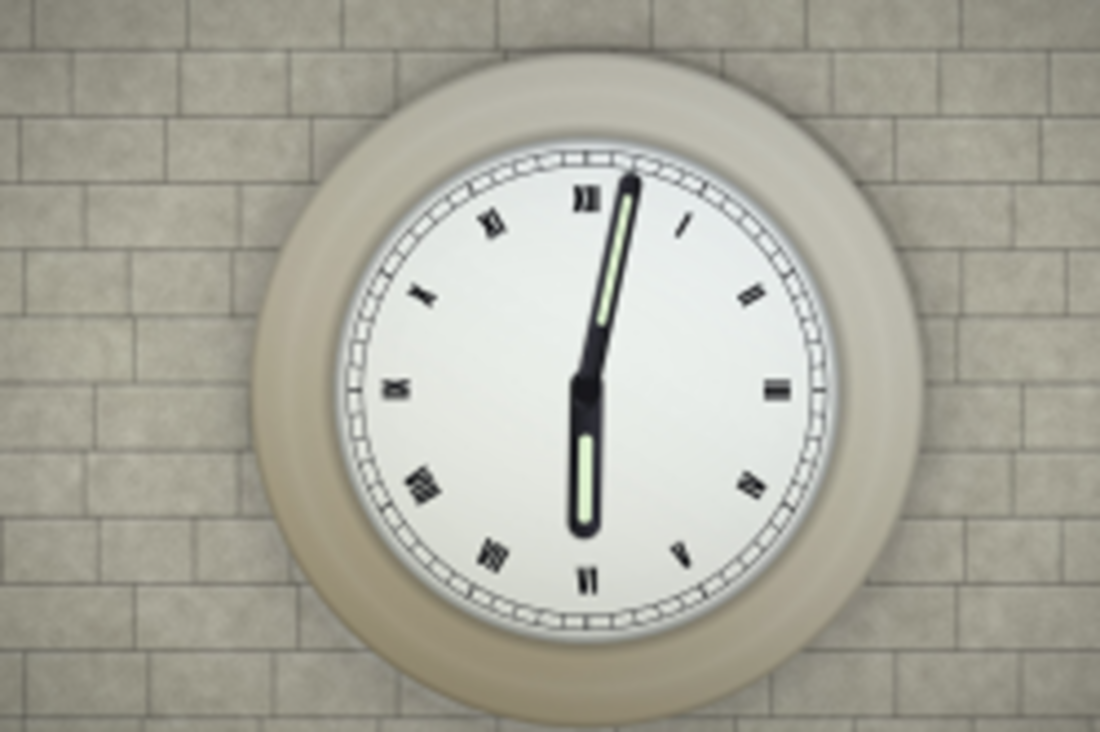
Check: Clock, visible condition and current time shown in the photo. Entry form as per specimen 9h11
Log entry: 6h02
